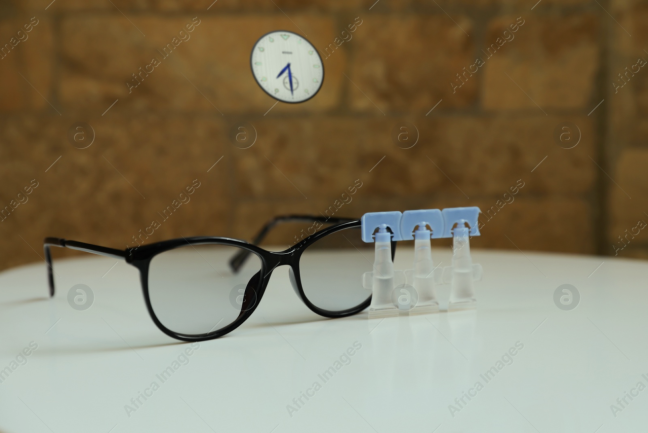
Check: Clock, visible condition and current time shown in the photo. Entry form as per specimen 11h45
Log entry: 7h30
